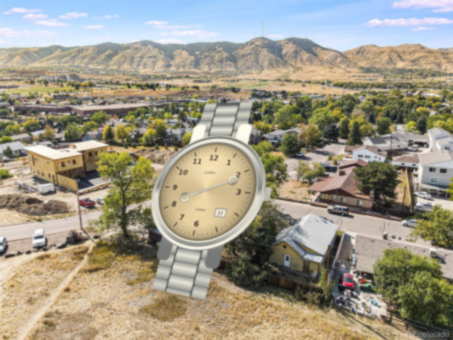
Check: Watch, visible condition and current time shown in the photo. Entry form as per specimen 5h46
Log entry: 8h11
